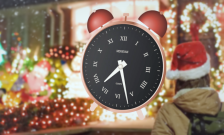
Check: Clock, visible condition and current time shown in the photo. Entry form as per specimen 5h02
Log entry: 7h27
